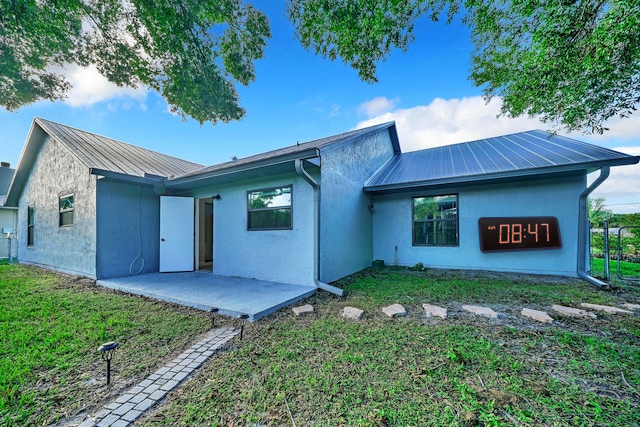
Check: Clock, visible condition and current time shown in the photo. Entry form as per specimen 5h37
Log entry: 8h47
